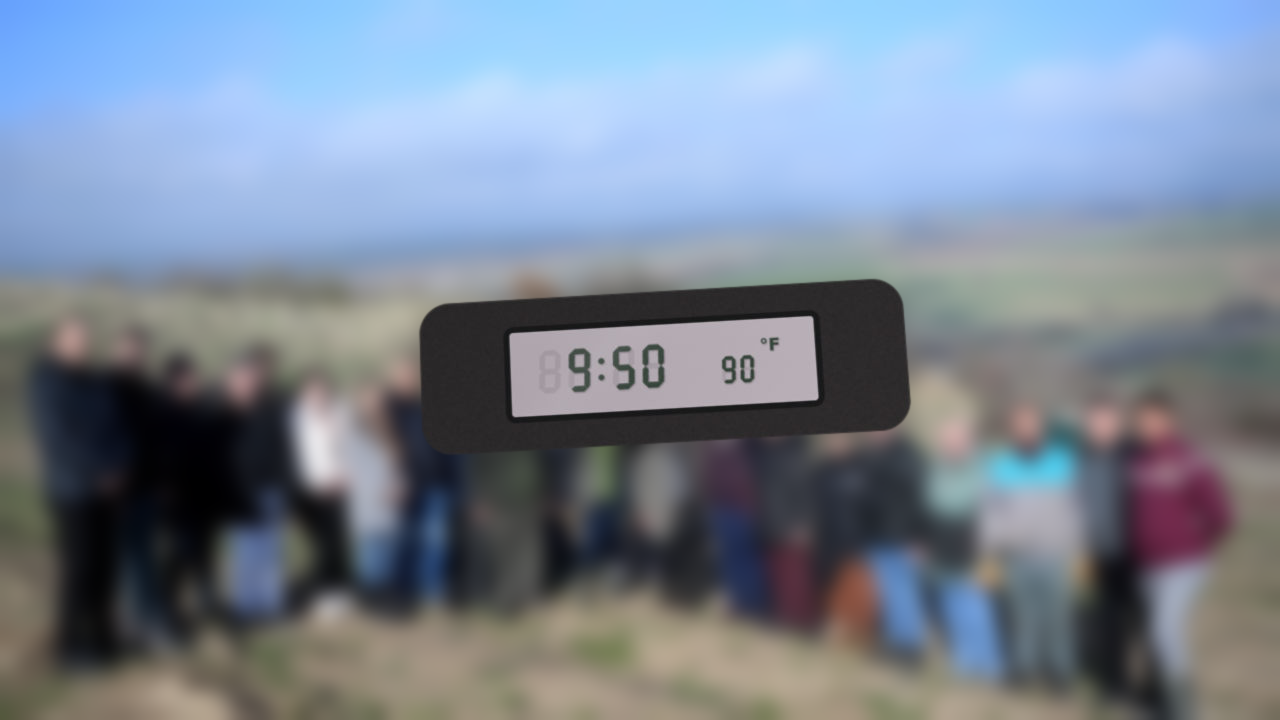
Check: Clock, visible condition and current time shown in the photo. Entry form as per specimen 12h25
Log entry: 9h50
